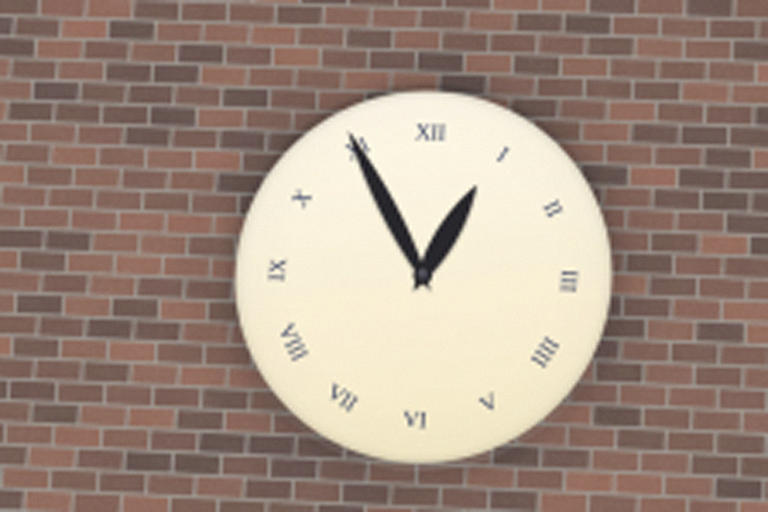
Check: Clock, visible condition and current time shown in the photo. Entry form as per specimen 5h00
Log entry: 12h55
